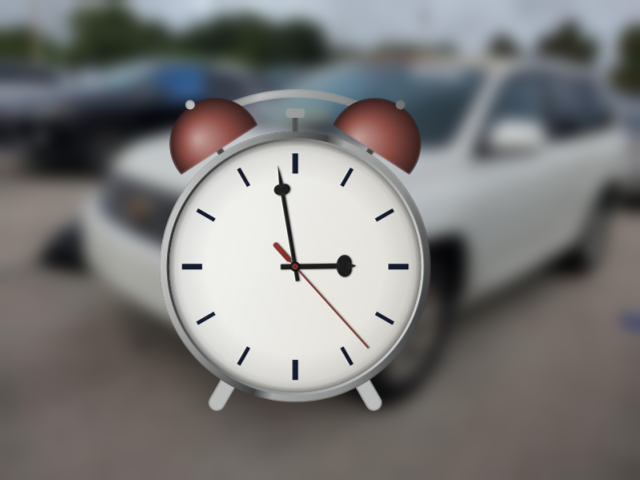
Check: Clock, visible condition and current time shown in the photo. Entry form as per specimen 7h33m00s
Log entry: 2h58m23s
